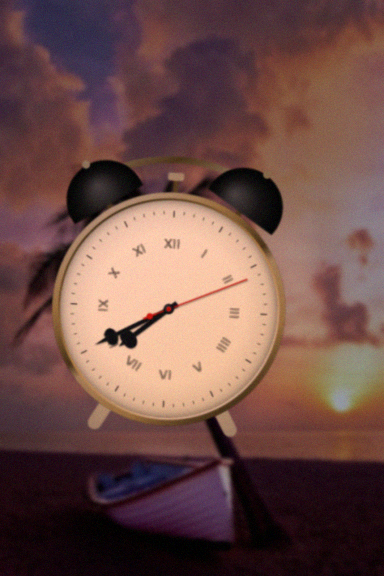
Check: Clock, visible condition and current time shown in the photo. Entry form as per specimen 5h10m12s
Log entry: 7h40m11s
